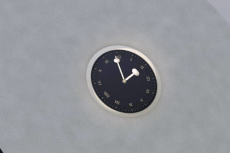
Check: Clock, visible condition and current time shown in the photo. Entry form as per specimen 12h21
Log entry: 1h59
